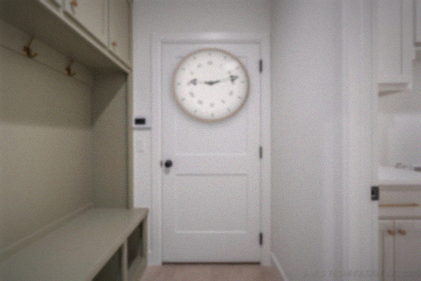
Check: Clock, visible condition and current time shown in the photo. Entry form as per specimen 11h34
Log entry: 9h13
